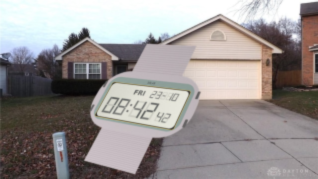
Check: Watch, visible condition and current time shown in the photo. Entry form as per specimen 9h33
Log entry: 8h42
